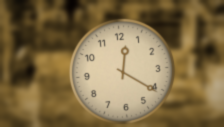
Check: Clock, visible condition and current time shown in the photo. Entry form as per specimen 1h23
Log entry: 12h21
